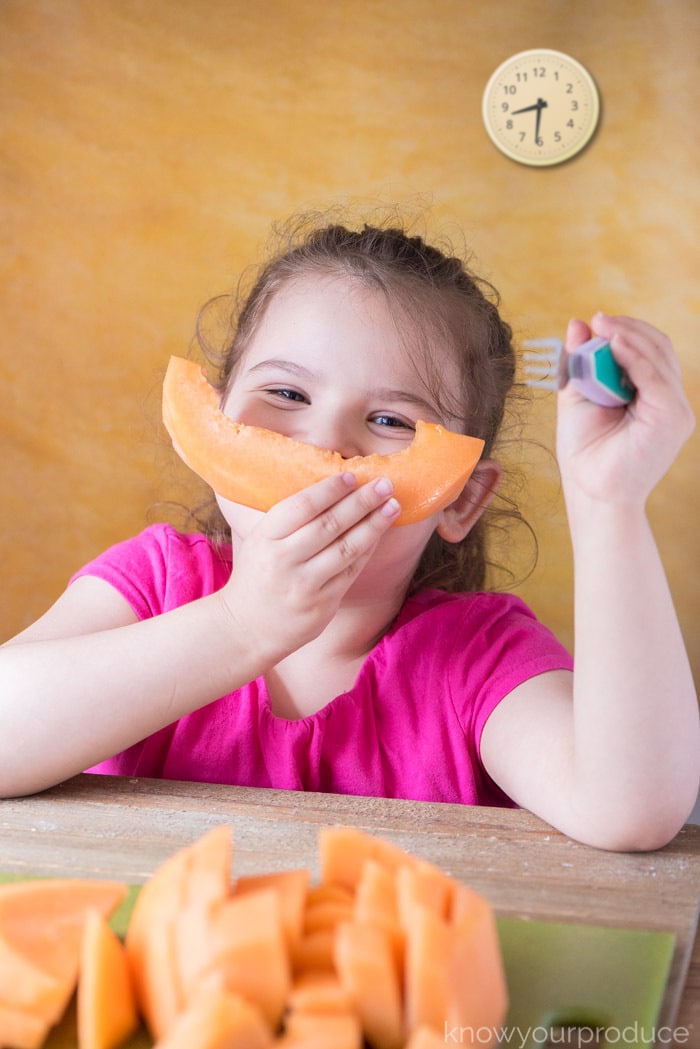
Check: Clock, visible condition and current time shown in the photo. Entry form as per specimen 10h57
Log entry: 8h31
